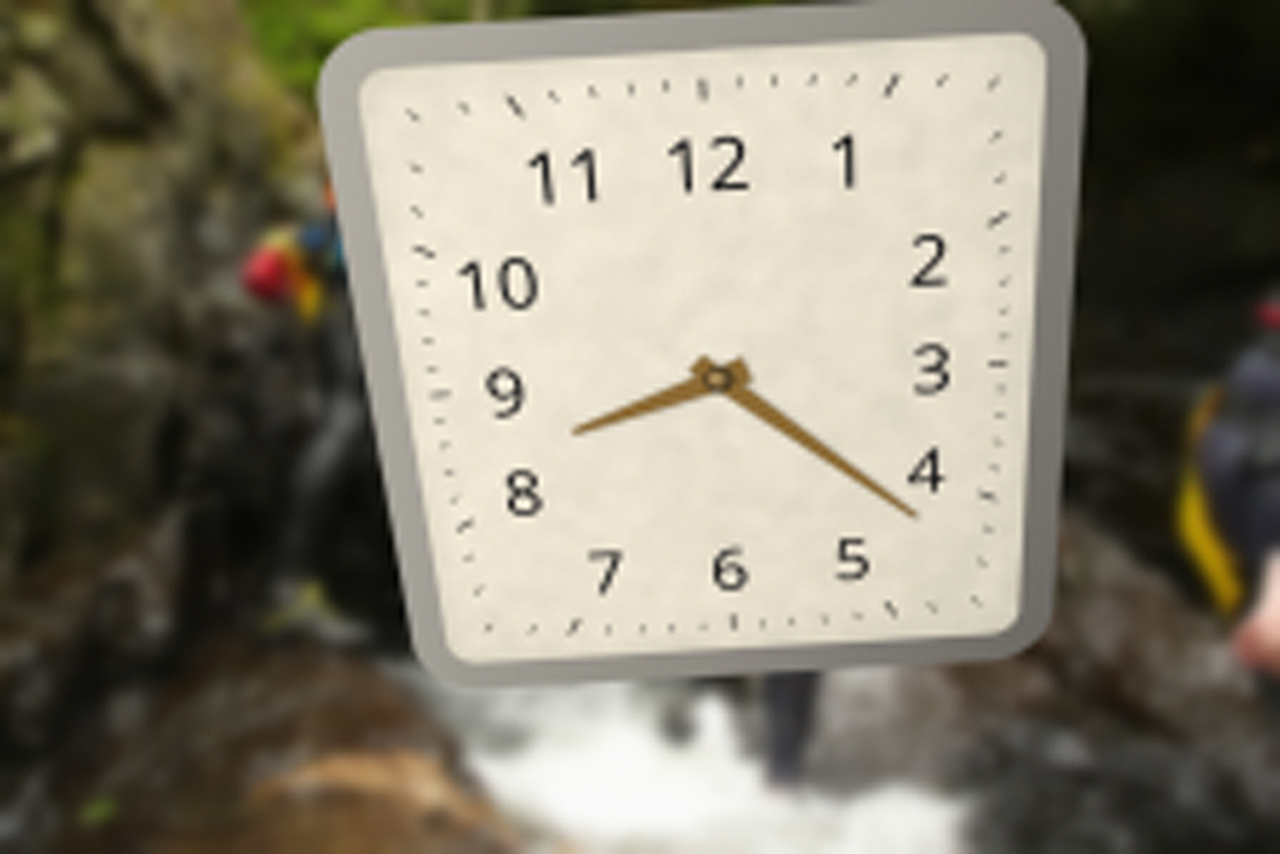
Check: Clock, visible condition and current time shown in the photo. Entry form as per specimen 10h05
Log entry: 8h22
